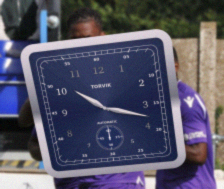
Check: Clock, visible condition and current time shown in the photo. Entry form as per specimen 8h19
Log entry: 10h18
